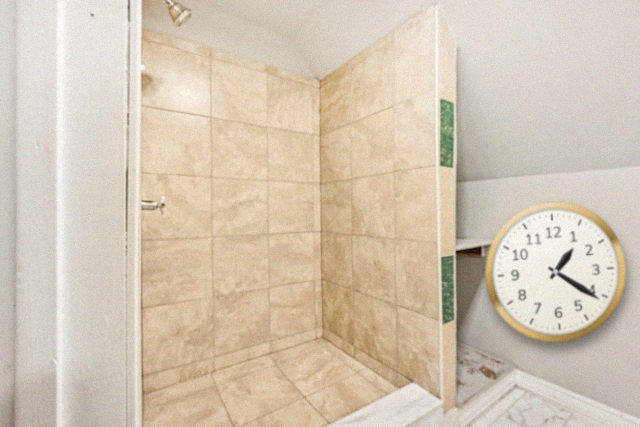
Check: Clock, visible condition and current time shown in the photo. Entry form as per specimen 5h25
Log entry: 1h21
